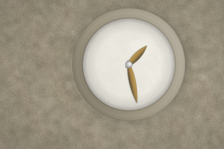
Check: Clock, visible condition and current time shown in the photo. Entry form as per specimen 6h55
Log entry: 1h28
